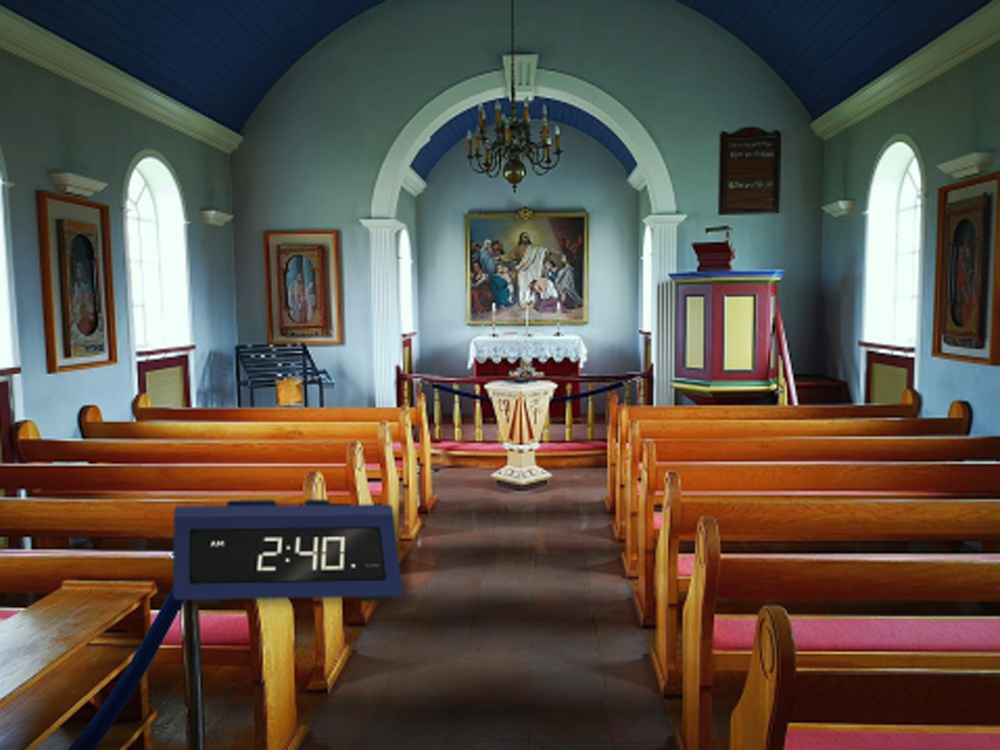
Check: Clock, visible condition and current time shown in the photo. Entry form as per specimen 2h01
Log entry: 2h40
